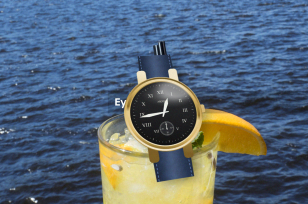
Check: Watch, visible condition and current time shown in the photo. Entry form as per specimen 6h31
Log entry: 12h44
